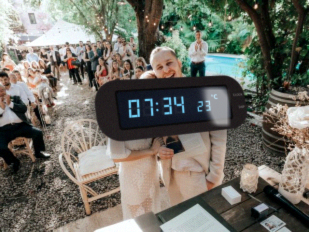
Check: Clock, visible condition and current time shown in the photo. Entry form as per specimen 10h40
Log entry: 7h34
